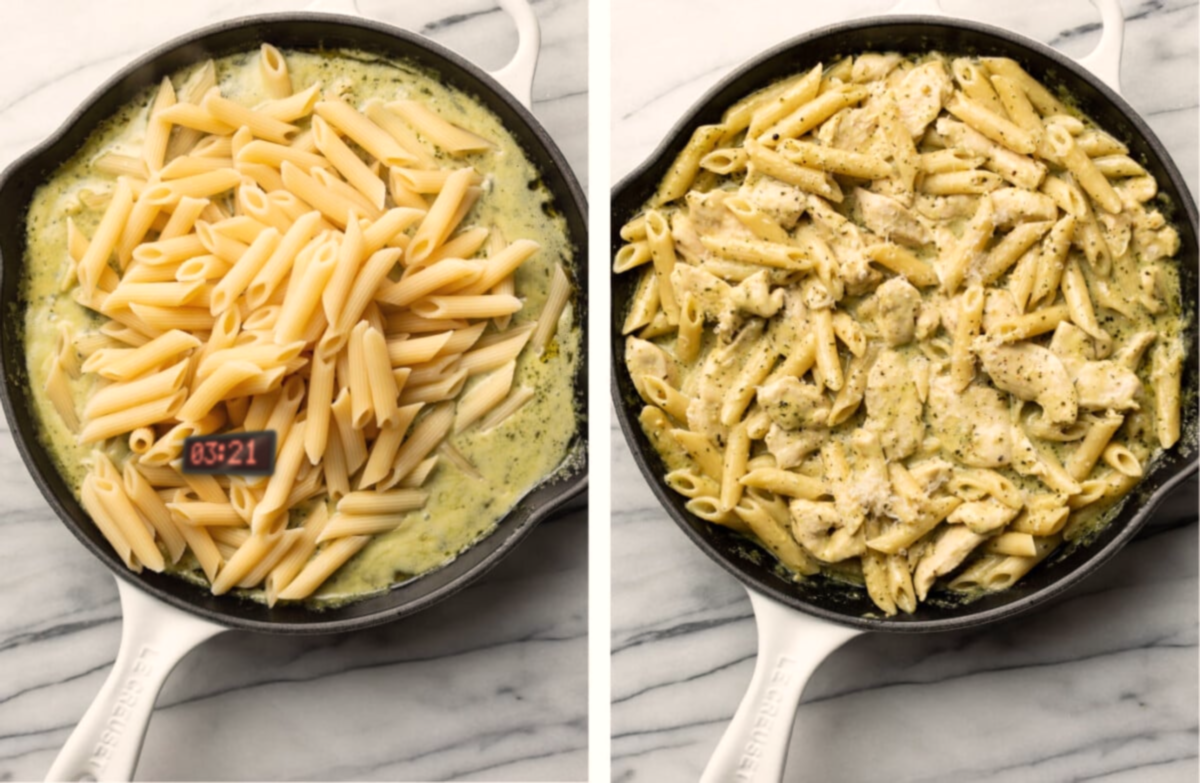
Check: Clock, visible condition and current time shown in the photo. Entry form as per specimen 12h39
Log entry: 3h21
